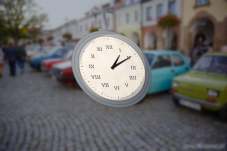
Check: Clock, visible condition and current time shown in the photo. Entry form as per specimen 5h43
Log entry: 1h10
